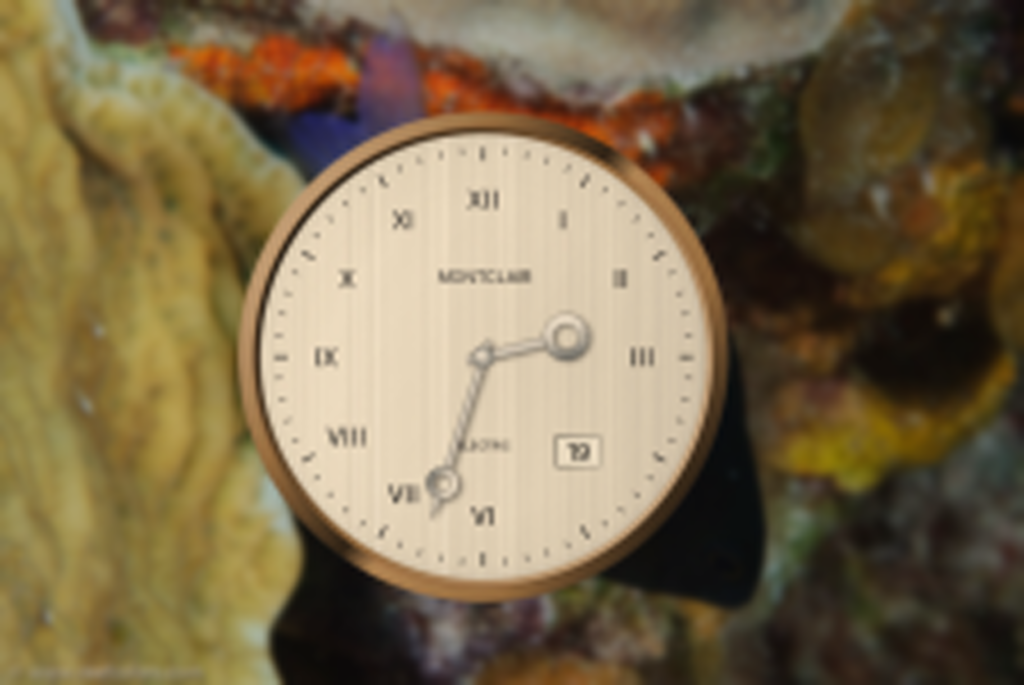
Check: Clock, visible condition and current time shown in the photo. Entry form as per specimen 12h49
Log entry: 2h33
